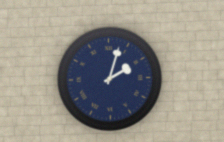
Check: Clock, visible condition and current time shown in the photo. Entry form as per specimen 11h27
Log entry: 2h03
